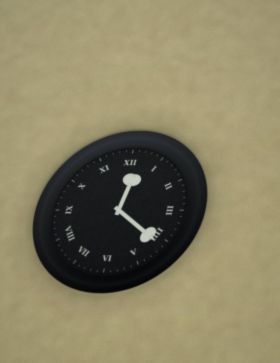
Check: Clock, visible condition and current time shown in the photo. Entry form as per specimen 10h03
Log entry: 12h21
